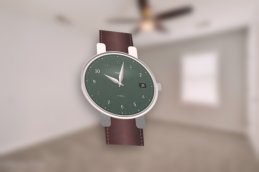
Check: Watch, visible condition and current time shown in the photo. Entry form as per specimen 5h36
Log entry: 10h02
